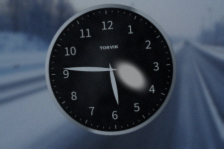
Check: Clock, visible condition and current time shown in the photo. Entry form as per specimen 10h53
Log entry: 5h46
